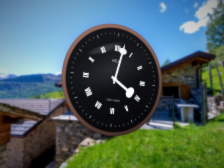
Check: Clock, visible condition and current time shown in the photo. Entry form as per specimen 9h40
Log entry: 4h02
